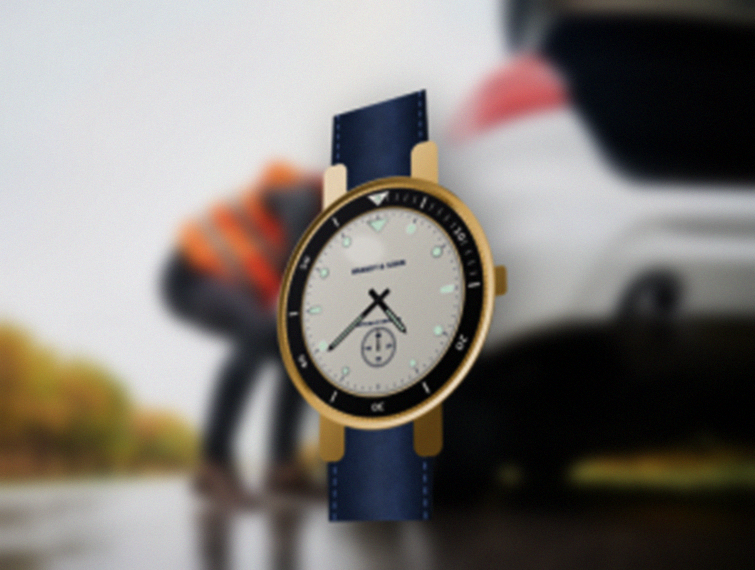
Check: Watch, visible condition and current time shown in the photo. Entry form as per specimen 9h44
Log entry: 4h39
